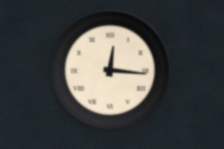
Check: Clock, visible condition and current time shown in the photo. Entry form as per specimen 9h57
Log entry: 12h16
